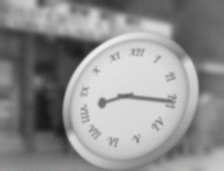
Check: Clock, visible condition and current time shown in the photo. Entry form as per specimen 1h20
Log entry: 8h15
